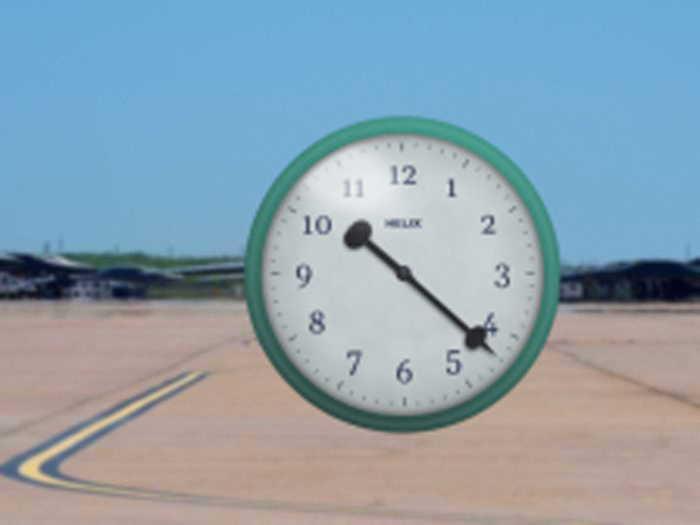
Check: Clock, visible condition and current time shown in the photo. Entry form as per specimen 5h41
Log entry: 10h22
